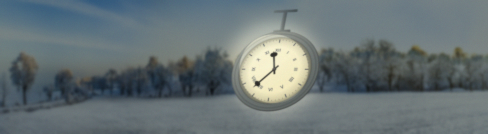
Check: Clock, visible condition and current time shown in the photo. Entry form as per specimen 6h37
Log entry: 11h37
